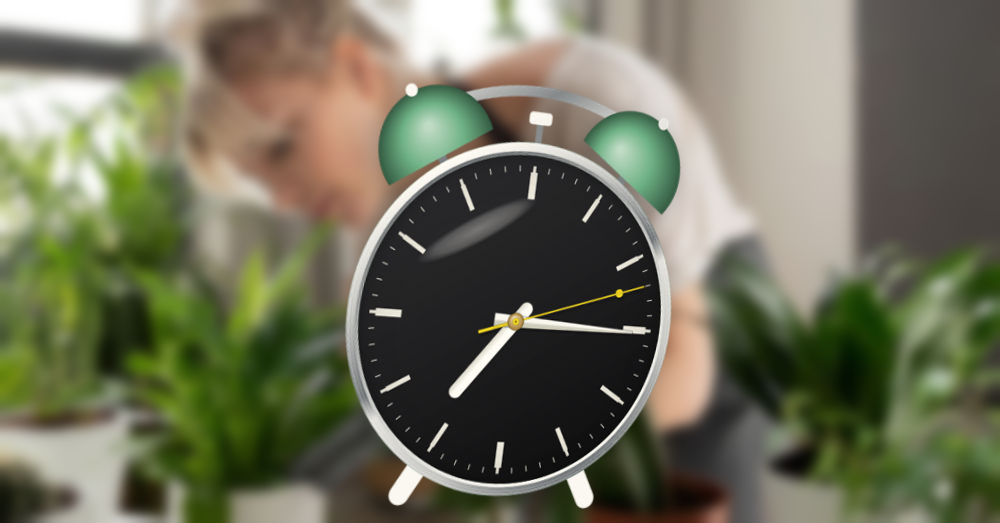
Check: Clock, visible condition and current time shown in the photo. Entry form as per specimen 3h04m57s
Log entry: 7h15m12s
